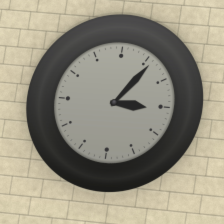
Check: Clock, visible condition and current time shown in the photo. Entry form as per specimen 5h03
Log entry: 3h06
